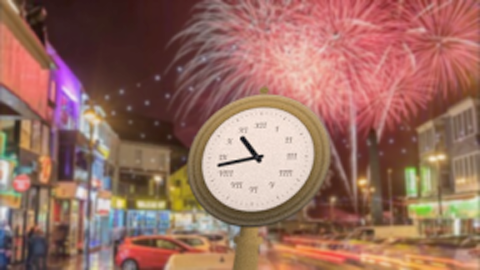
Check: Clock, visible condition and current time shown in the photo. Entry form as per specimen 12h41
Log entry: 10h43
